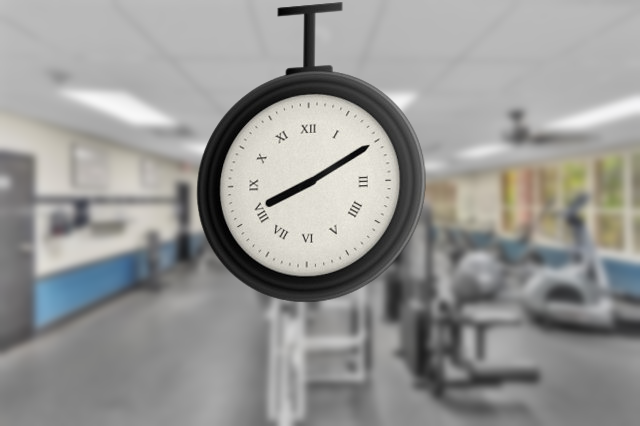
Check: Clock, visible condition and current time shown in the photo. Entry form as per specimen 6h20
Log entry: 8h10
